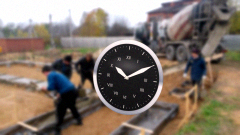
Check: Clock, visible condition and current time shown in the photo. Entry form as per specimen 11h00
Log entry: 10h10
